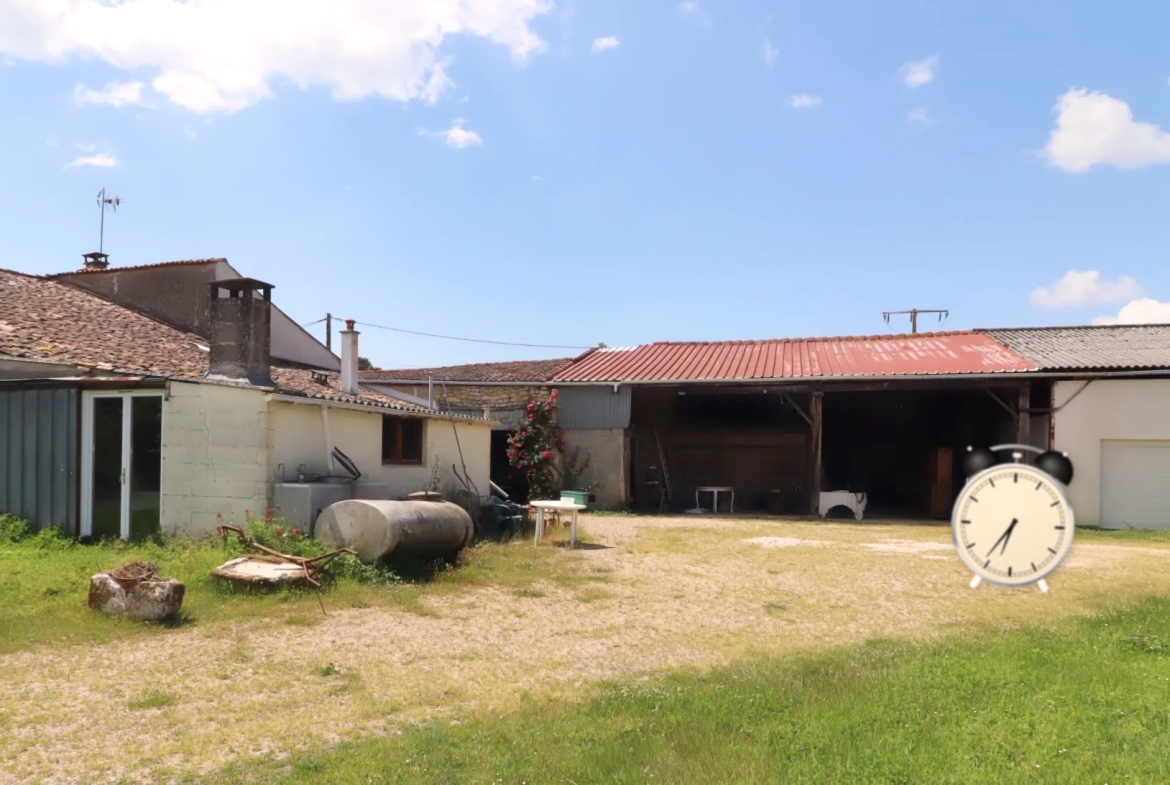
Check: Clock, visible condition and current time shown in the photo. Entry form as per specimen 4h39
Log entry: 6h36
